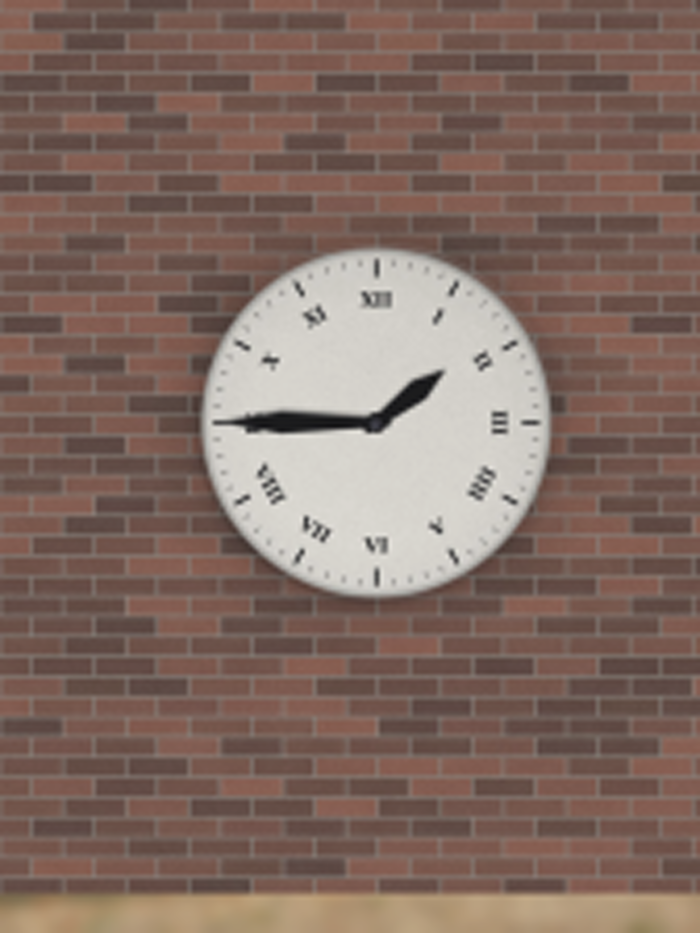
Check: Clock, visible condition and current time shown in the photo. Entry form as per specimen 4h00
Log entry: 1h45
